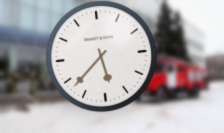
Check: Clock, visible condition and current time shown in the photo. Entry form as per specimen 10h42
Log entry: 5h38
